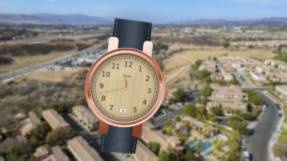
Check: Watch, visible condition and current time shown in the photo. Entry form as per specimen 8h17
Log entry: 11h42
